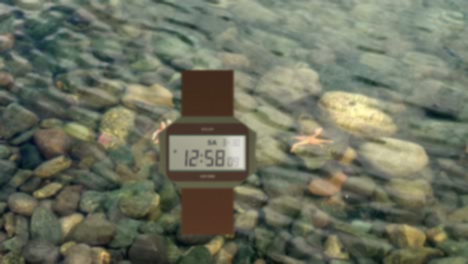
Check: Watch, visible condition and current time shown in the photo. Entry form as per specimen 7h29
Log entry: 12h58
